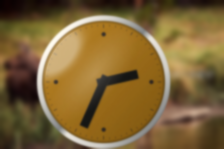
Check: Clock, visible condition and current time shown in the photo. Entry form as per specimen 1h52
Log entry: 2h34
